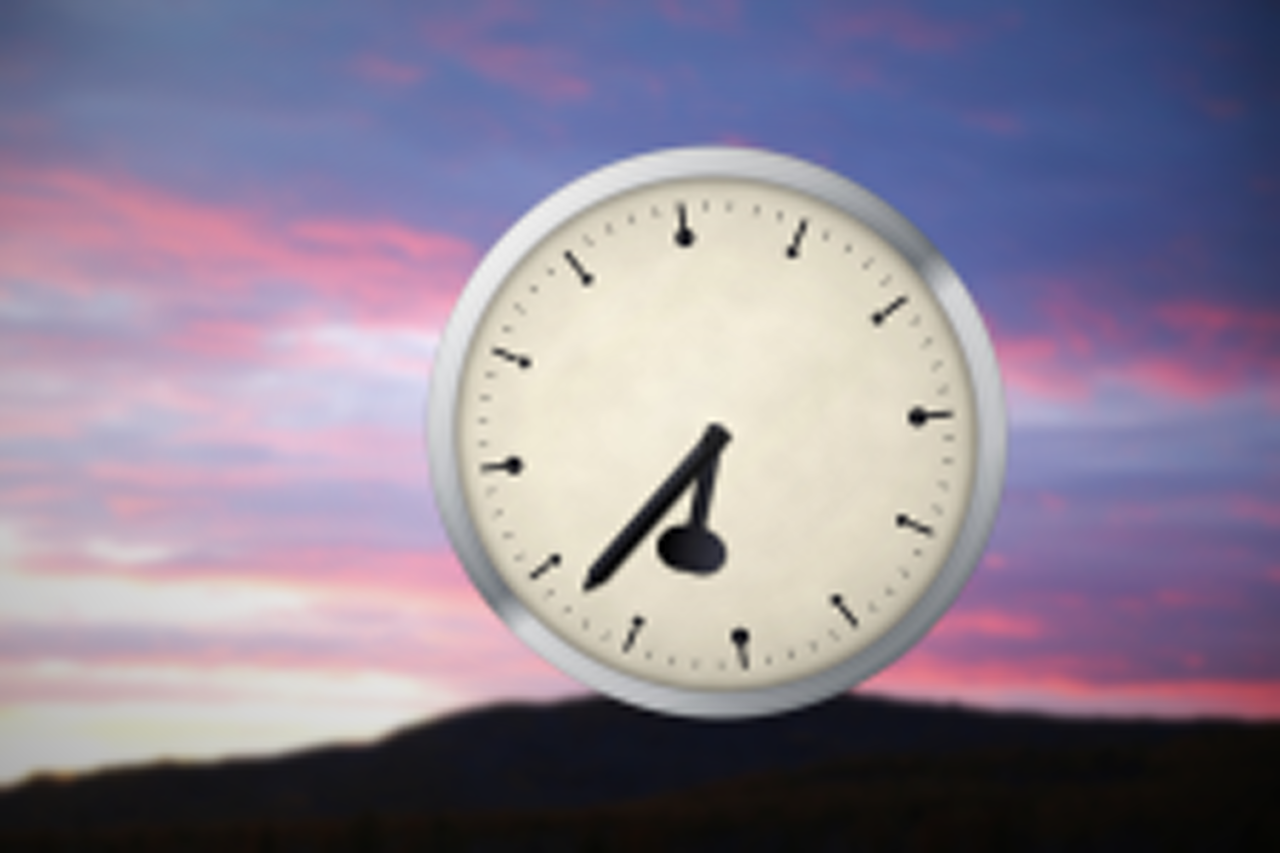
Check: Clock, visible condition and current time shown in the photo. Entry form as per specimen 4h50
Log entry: 6h38
